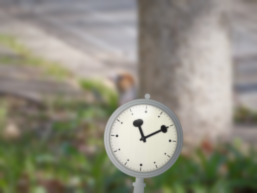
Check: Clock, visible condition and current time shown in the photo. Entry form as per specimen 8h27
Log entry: 11h10
